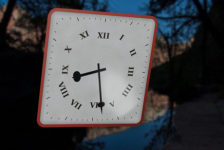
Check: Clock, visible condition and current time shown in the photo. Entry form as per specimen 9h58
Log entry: 8h28
